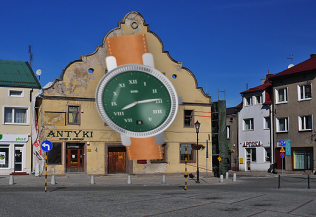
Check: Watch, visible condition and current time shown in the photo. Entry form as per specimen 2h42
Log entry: 8h14
